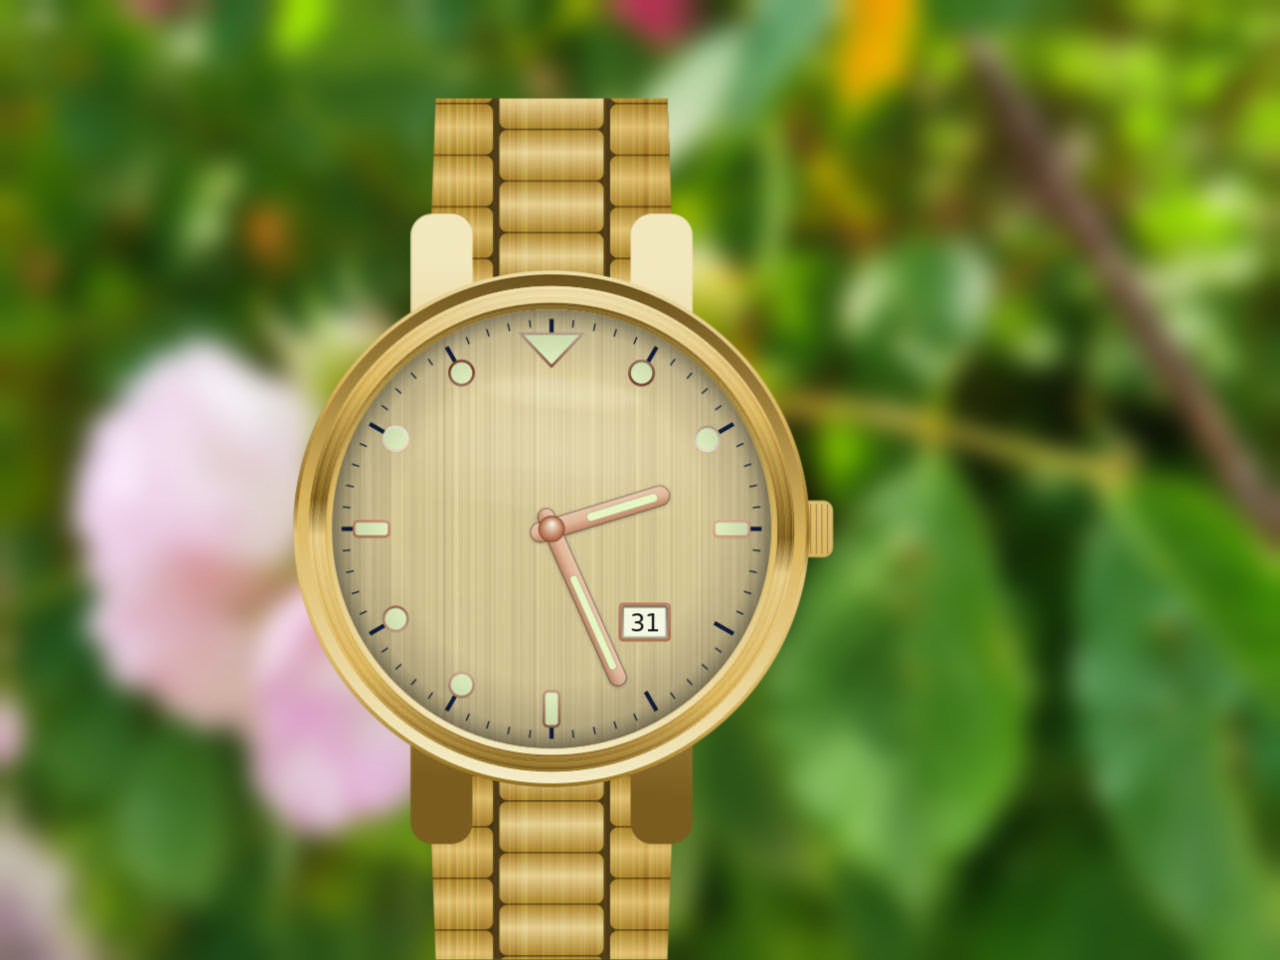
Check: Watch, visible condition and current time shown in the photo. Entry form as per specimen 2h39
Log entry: 2h26
